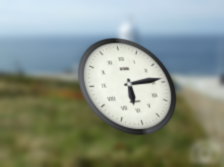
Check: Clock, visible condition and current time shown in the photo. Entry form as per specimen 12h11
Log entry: 6h14
